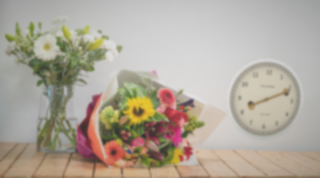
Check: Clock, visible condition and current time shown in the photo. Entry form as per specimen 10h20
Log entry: 8h11
